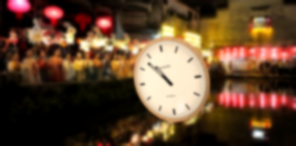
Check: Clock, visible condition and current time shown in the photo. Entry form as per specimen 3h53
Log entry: 10h53
